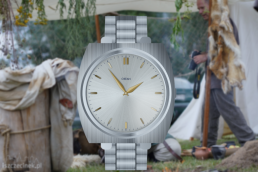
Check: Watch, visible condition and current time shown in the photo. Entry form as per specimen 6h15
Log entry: 1h54
